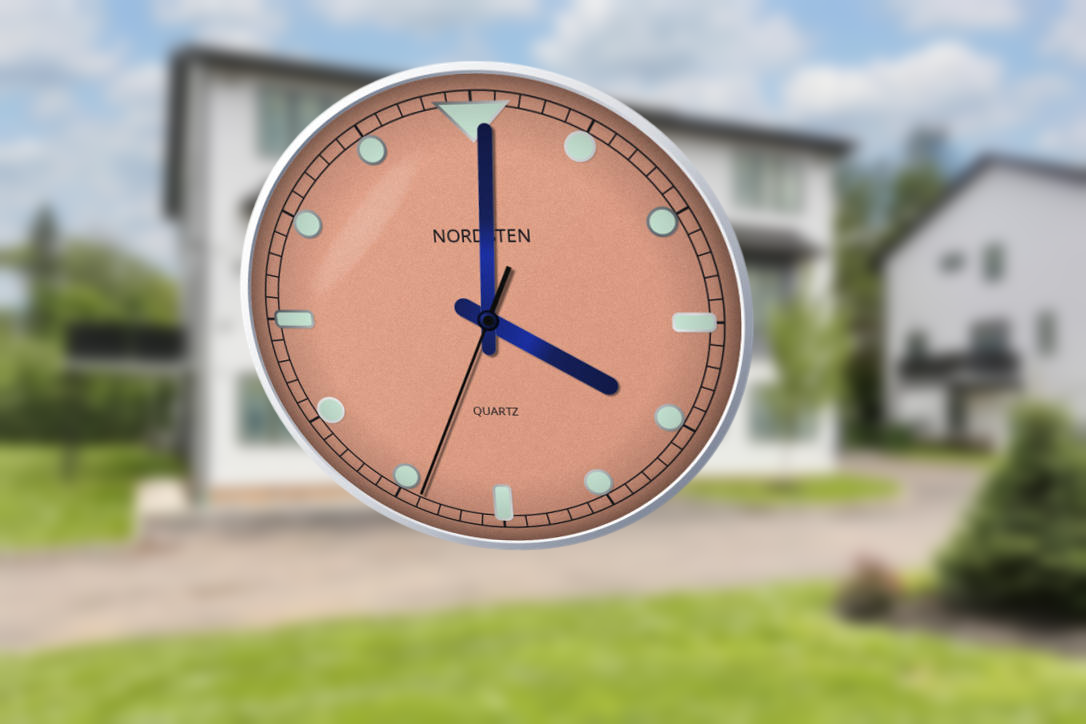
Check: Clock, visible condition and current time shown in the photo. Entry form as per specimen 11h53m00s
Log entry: 4h00m34s
